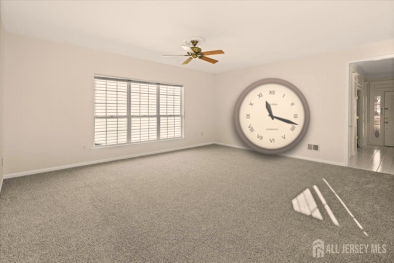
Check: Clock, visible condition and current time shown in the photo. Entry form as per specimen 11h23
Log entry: 11h18
